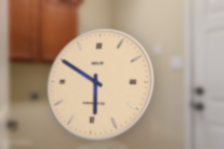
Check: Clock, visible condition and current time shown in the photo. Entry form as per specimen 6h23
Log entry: 5h50
